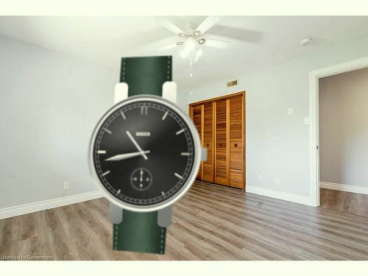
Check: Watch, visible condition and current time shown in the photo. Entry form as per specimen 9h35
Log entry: 10h43
